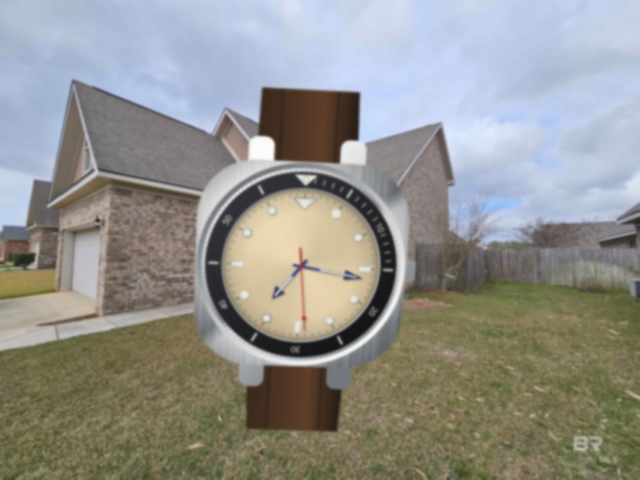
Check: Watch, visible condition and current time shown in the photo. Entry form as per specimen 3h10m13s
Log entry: 7h16m29s
